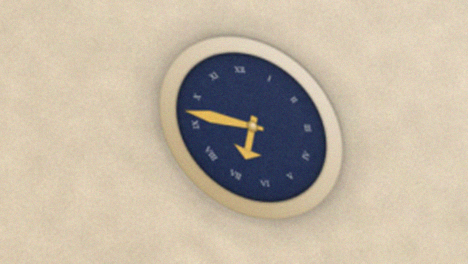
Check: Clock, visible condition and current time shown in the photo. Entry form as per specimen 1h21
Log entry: 6h47
